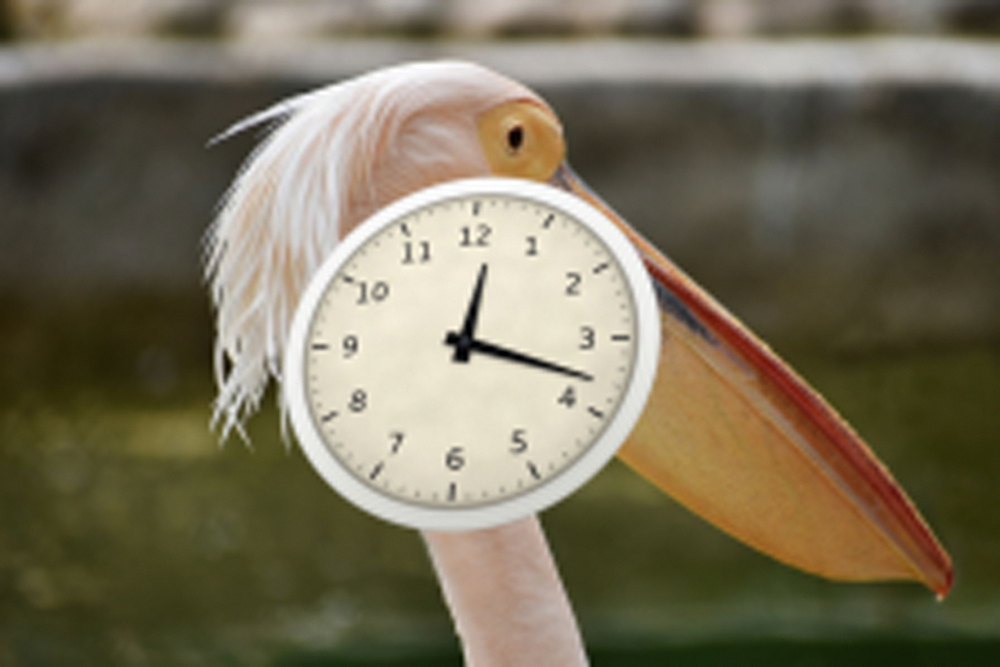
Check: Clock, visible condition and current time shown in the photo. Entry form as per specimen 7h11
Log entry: 12h18
